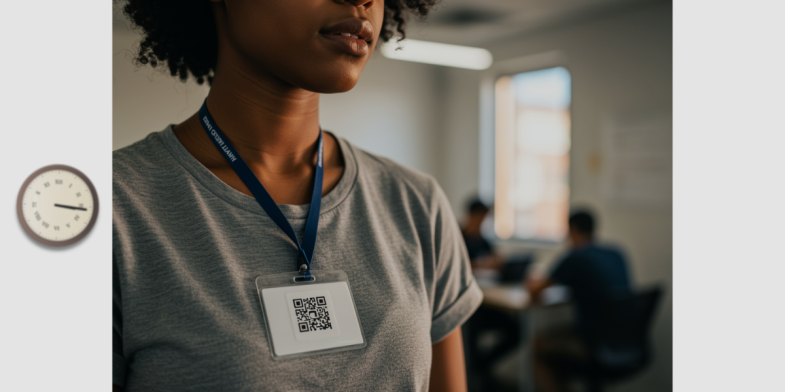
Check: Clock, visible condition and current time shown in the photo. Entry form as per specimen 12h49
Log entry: 3h16
